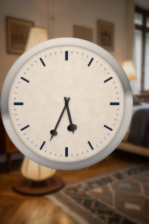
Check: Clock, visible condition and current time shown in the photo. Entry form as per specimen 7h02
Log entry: 5h34
